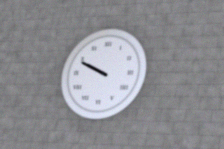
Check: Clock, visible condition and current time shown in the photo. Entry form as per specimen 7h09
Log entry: 9h49
